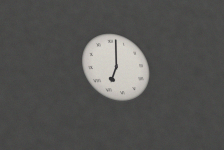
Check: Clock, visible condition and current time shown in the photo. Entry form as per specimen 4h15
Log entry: 7h02
